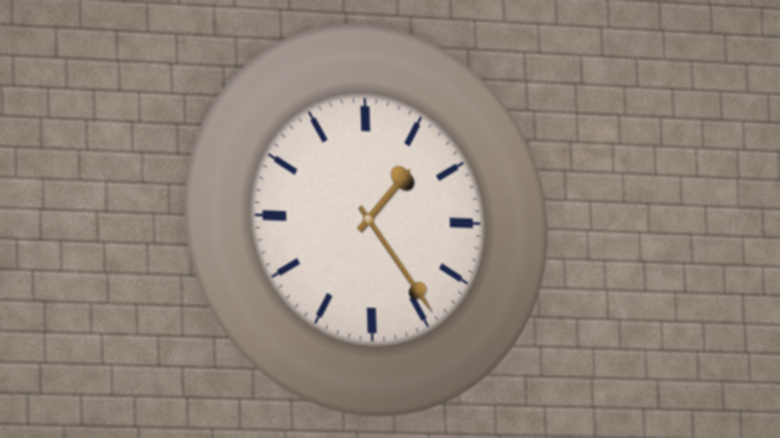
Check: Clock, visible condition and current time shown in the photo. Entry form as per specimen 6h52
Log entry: 1h24
